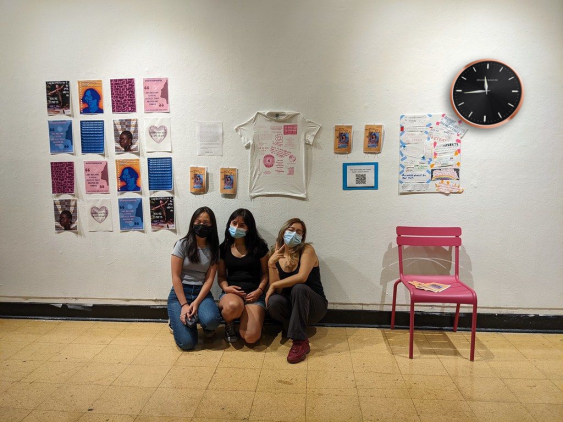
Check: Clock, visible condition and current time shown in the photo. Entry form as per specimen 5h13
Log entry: 11h44
